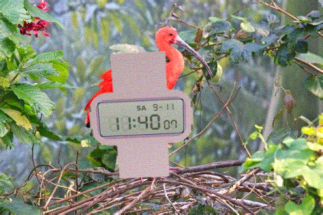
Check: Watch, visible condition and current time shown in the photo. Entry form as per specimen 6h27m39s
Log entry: 11h40m07s
